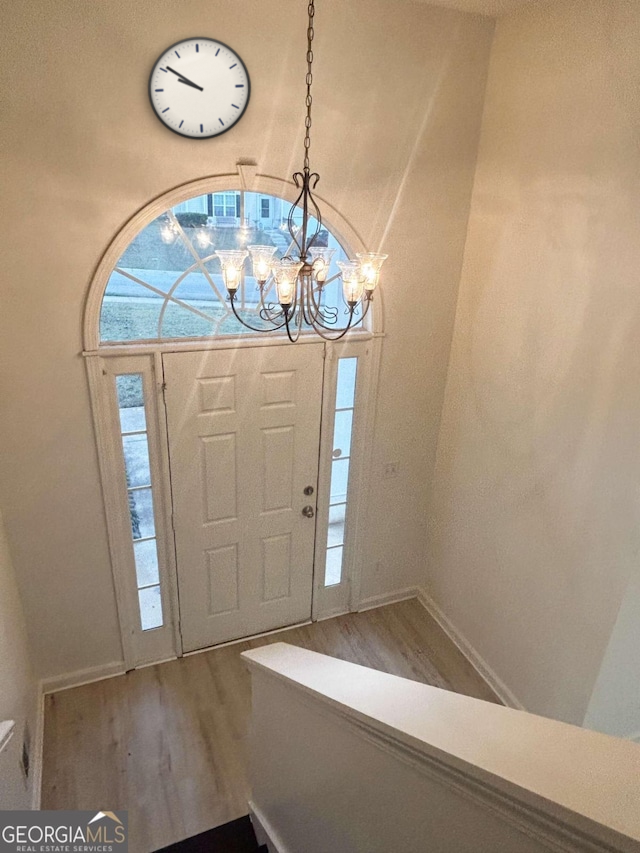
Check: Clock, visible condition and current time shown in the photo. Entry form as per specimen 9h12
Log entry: 9h51
